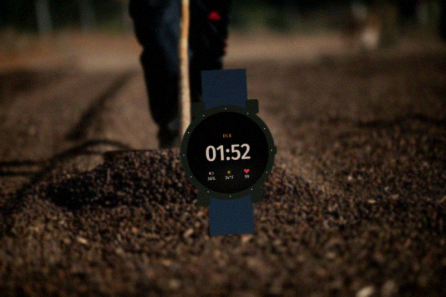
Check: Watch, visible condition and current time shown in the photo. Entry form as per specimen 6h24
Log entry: 1h52
